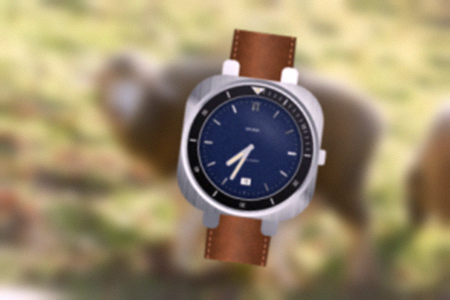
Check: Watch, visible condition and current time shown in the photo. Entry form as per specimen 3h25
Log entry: 7h34
